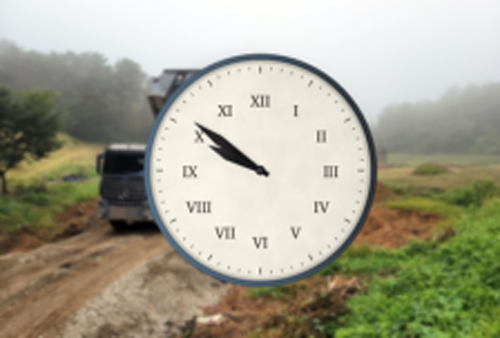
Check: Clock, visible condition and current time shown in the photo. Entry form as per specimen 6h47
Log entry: 9h51
